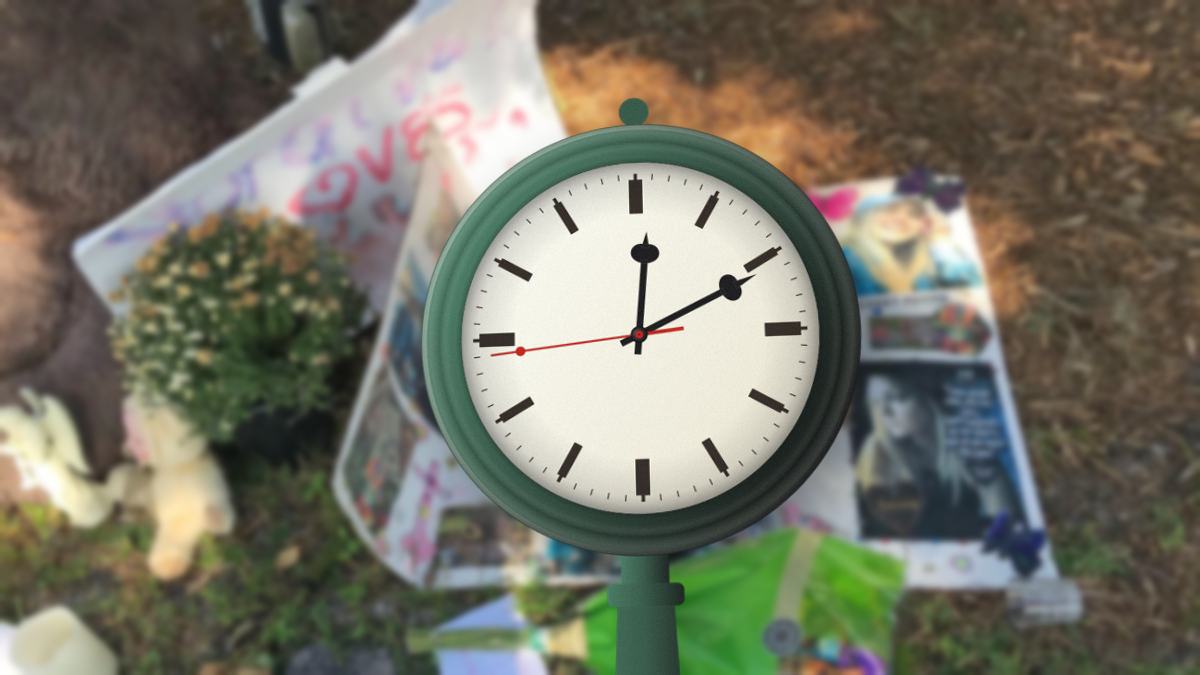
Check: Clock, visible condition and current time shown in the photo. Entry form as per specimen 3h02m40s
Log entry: 12h10m44s
